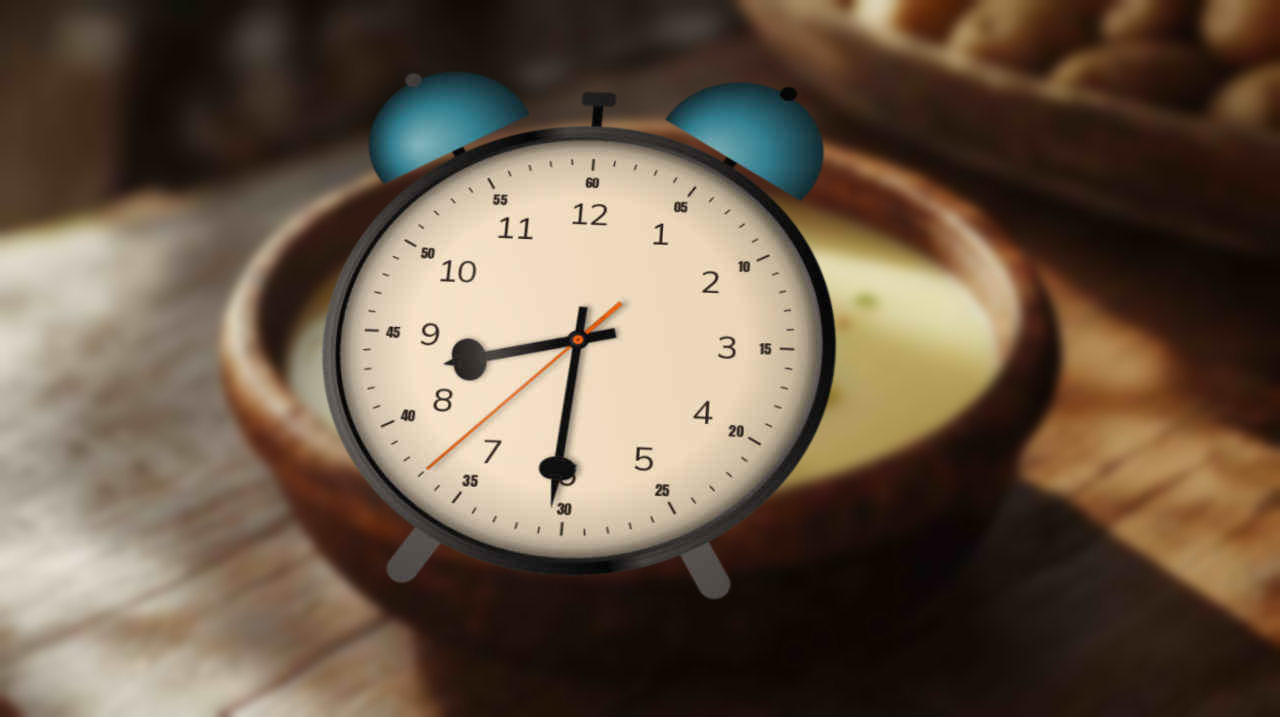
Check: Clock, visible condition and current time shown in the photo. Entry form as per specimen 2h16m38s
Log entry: 8h30m37s
